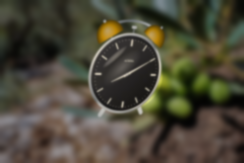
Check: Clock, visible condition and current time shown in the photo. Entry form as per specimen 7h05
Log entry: 8h10
